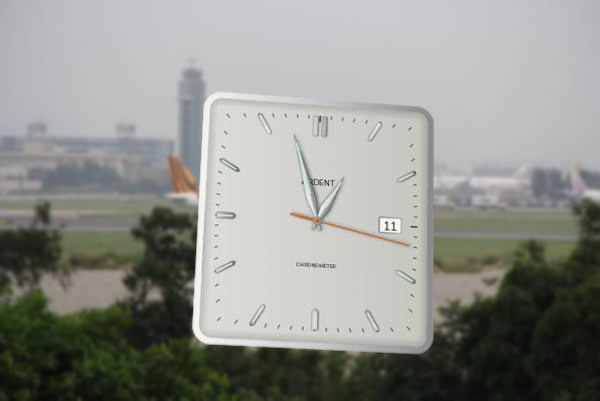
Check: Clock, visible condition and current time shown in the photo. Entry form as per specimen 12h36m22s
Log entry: 12h57m17s
